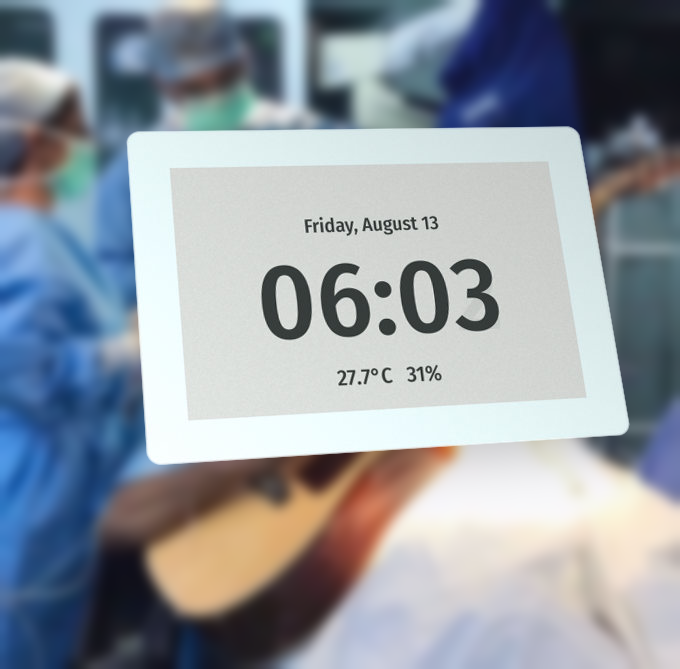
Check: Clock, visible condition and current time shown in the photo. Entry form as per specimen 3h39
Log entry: 6h03
